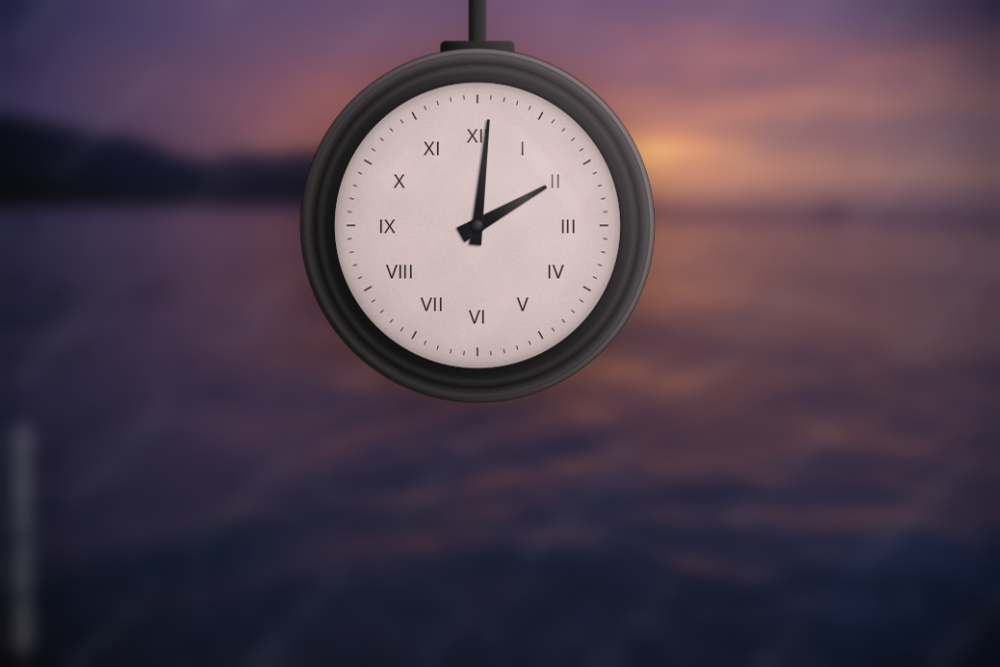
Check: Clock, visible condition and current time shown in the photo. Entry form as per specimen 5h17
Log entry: 2h01
